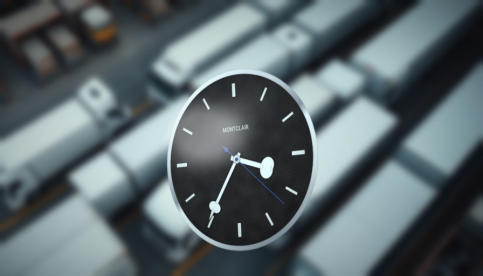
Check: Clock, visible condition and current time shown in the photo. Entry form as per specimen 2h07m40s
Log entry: 3h35m22s
